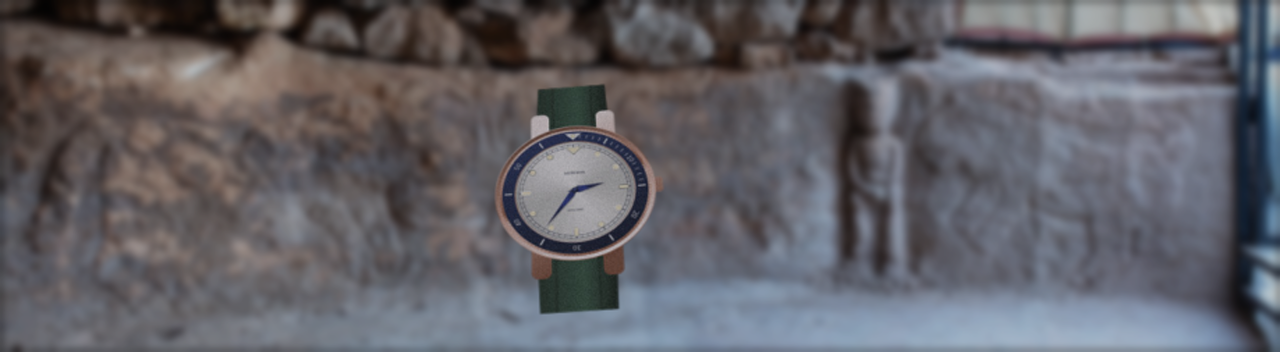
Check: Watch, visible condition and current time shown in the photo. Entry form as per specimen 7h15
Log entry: 2h36
